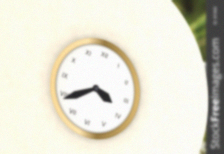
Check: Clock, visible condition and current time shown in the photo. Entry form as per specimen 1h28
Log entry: 3h39
